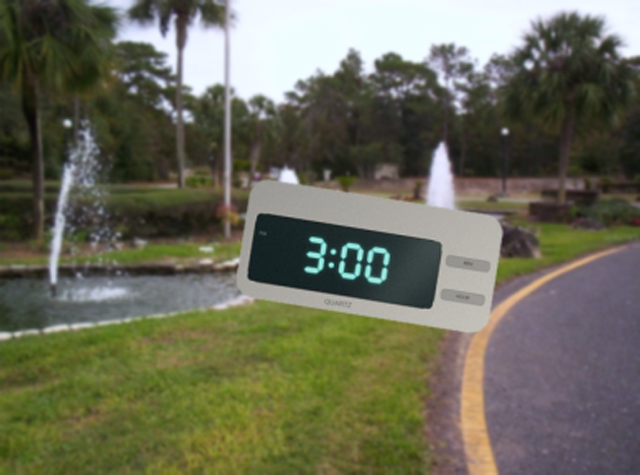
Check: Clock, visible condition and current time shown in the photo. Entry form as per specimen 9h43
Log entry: 3h00
